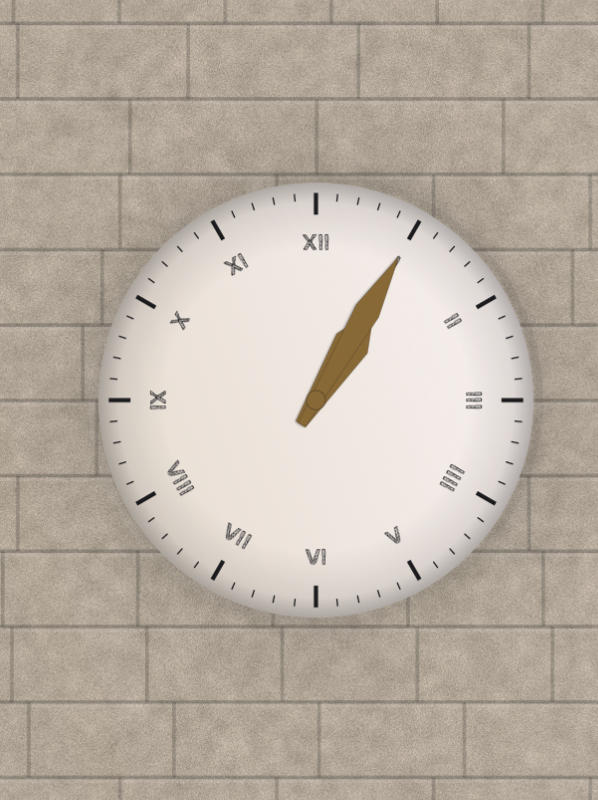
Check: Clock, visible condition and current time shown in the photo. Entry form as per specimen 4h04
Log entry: 1h05
